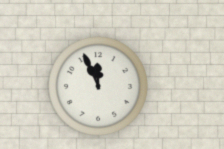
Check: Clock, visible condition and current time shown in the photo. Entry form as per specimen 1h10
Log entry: 11h56
